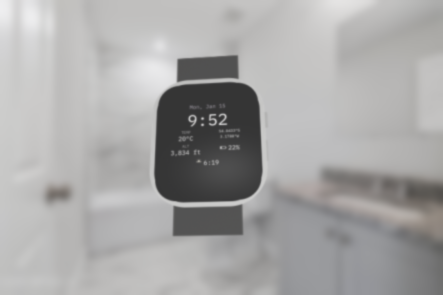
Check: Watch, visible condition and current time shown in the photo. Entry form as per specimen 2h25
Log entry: 9h52
